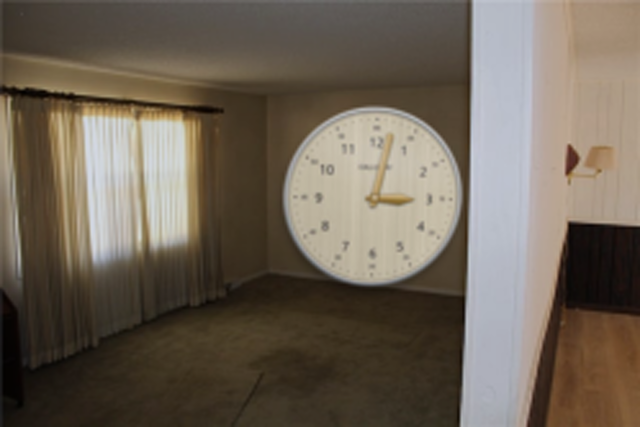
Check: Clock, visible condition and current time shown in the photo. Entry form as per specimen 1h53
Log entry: 3h02
